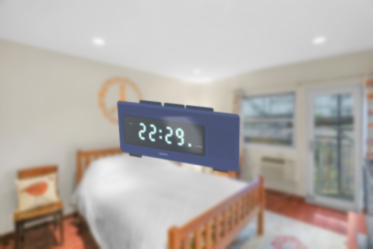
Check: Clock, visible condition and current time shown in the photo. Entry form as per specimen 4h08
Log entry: 22h29
